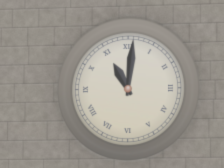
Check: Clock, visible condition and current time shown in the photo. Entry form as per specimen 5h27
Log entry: 11h01
